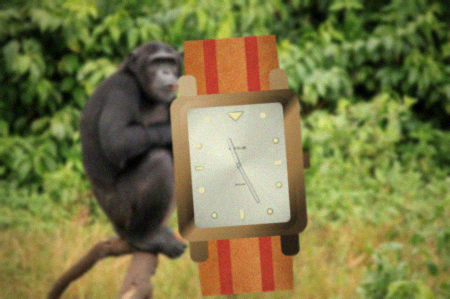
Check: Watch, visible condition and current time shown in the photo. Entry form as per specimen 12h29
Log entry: 11h26
